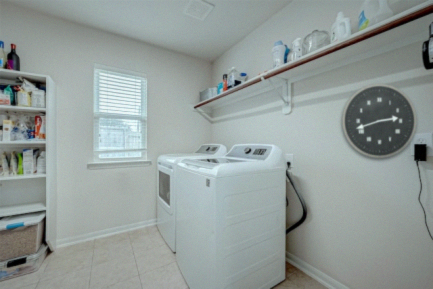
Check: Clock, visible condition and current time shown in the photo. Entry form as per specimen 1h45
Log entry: 2h42
